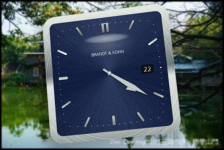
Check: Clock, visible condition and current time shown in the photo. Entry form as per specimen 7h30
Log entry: 4h21
